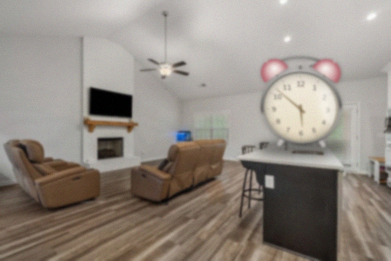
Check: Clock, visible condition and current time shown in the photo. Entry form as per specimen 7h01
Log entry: 5h52
